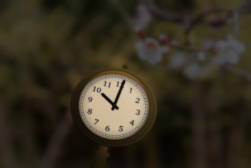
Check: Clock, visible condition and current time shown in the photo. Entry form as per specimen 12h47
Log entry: 10h01
